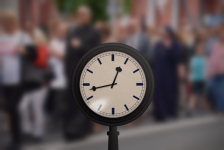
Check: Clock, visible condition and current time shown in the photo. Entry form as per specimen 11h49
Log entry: 12h43
